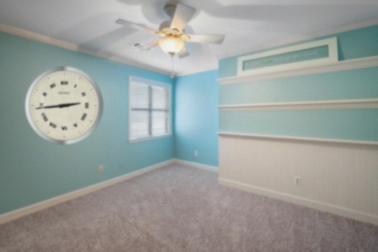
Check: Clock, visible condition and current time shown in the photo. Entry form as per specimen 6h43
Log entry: 2h44
